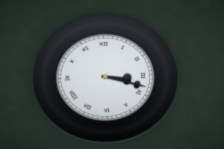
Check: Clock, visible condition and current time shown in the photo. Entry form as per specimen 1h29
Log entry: 3h18
